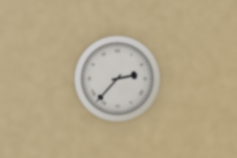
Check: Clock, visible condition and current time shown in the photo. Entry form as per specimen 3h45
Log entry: 2h37
